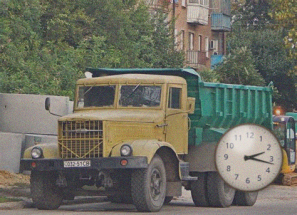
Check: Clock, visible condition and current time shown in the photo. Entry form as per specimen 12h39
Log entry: 2h17
